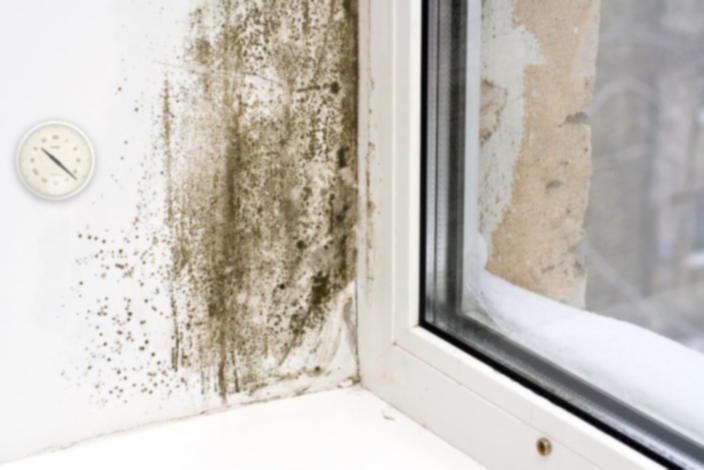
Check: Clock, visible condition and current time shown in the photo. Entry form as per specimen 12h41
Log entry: 10h22
